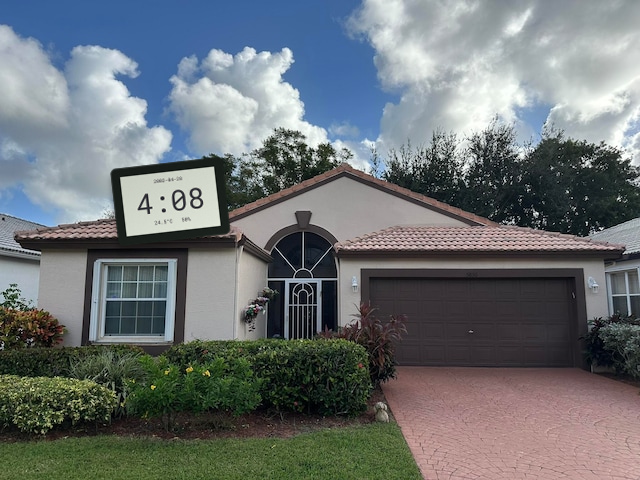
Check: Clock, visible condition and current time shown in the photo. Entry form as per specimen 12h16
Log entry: 4h08
